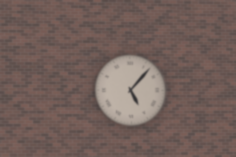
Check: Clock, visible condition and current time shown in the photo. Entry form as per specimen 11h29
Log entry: 5h07
